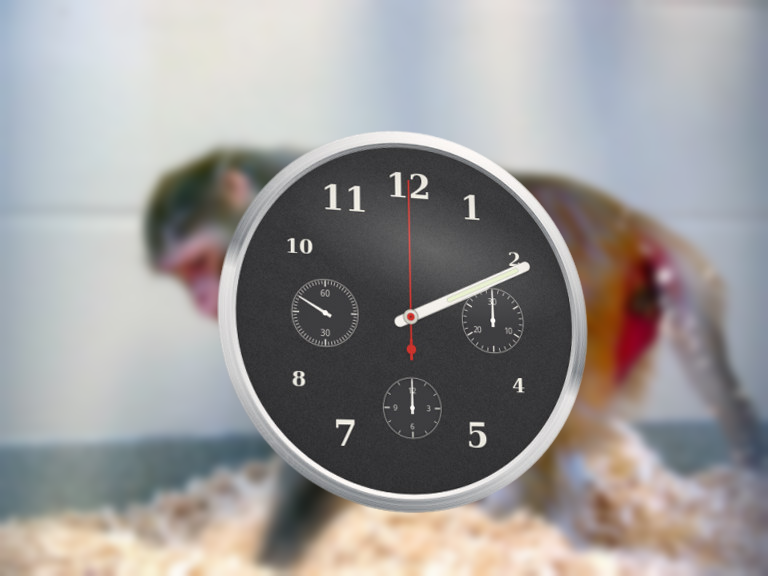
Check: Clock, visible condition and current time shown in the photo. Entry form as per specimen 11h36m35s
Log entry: 2h10m50s
